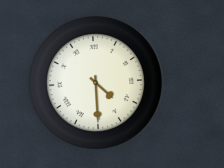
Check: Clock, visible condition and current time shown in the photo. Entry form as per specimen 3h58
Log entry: 4h30
